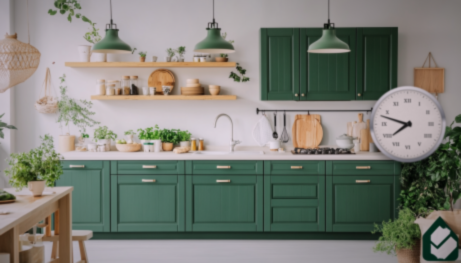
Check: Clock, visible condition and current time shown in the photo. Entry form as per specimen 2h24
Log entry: 7h48
